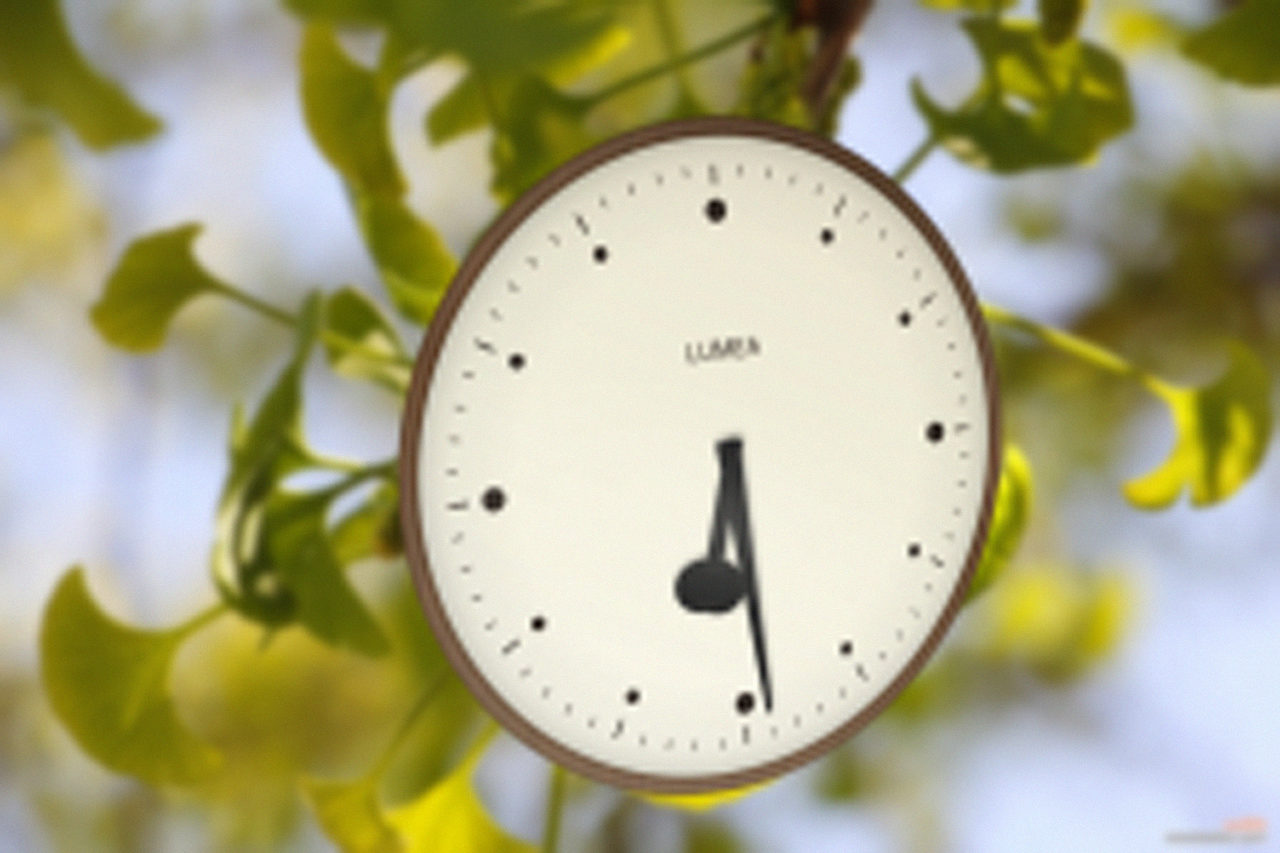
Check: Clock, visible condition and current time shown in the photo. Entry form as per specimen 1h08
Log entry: 6h29
